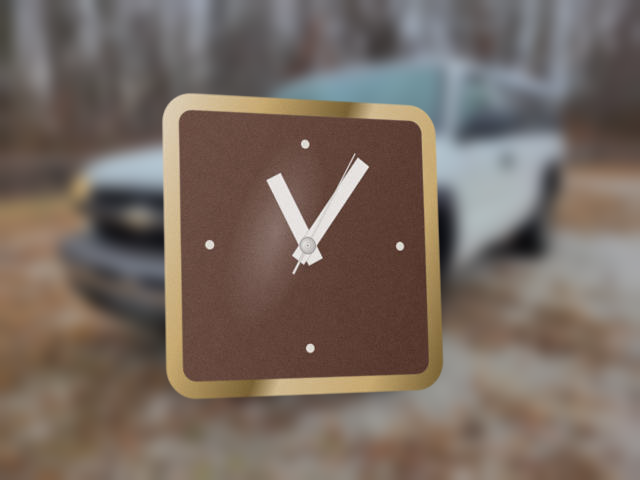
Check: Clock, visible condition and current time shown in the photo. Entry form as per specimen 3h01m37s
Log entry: 11h06m05s
